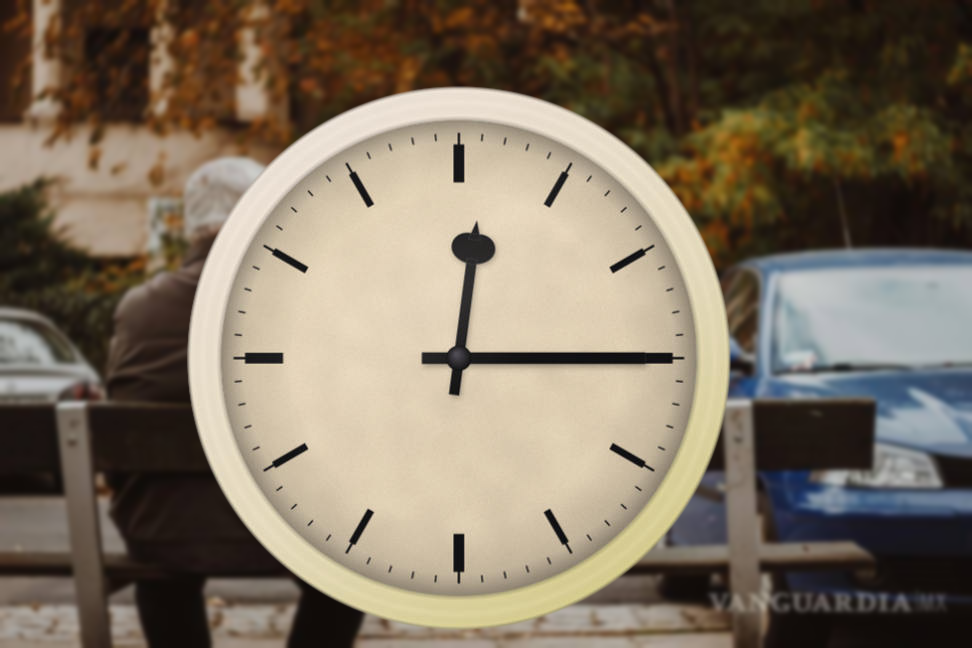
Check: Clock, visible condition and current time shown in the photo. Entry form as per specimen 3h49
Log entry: 12h15
